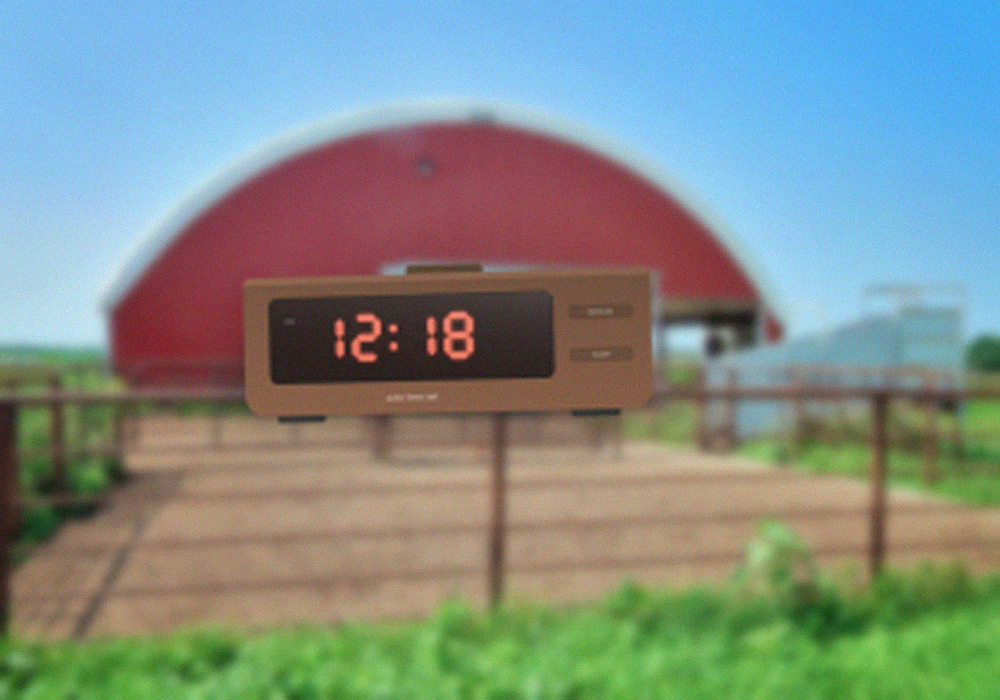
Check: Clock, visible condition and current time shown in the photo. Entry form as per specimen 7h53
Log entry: 12h18
